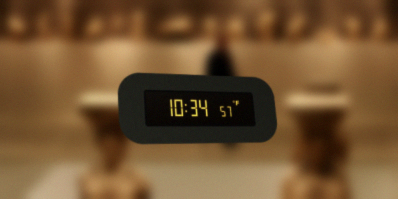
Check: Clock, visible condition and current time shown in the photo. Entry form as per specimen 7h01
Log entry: 10h34
